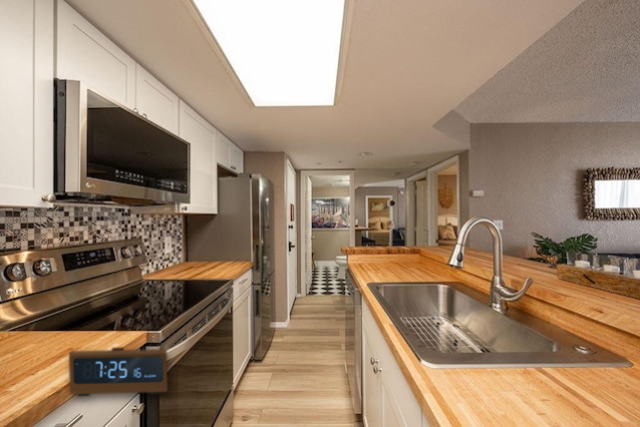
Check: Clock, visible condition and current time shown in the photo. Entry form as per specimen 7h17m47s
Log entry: 7h25m16s
